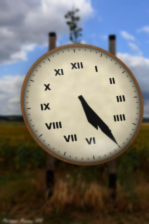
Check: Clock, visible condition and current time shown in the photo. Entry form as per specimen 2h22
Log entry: 5h25
